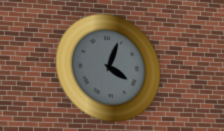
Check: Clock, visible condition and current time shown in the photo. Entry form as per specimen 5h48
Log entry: 4h04
